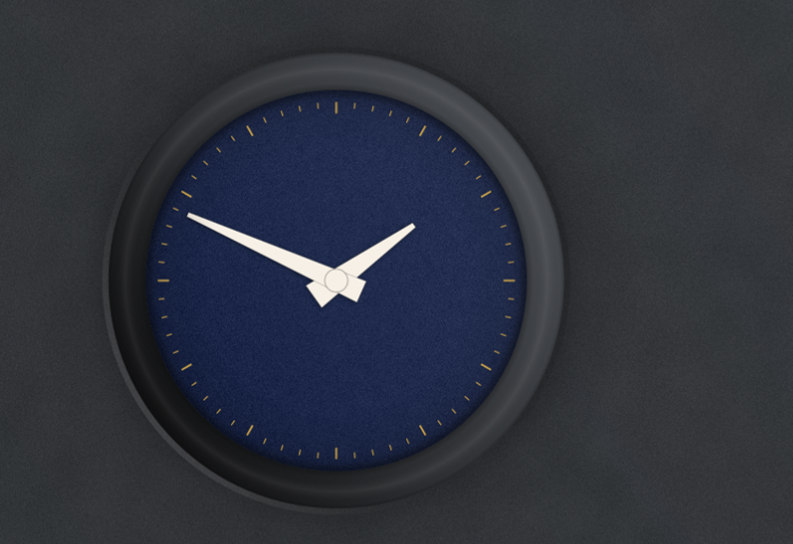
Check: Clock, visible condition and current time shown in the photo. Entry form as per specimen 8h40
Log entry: 1h49
